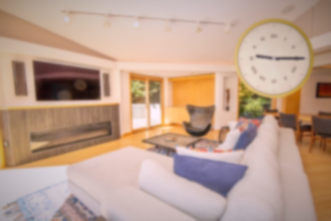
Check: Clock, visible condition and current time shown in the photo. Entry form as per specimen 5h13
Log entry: 9h15
